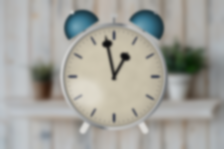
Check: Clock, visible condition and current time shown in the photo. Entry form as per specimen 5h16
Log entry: 12h58
